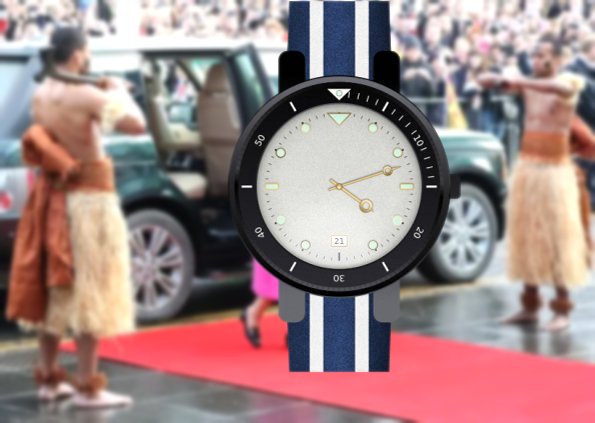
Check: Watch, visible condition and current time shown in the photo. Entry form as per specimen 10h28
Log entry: 4h12
